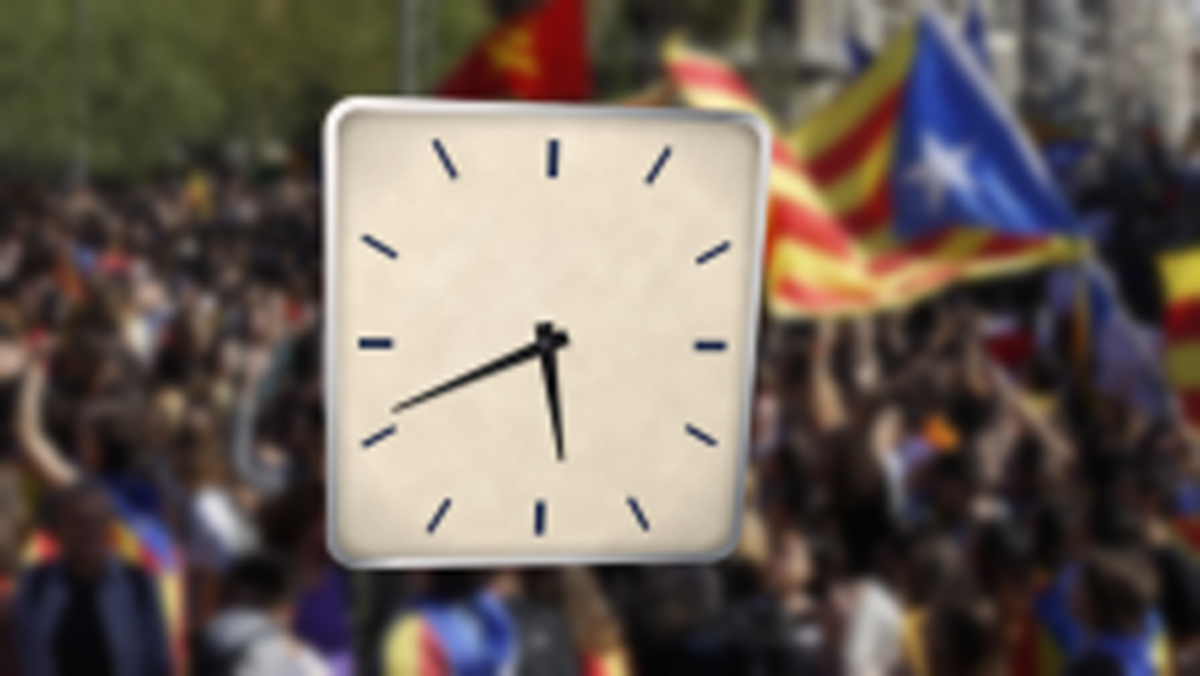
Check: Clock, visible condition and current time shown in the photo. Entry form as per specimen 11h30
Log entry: 5h41
